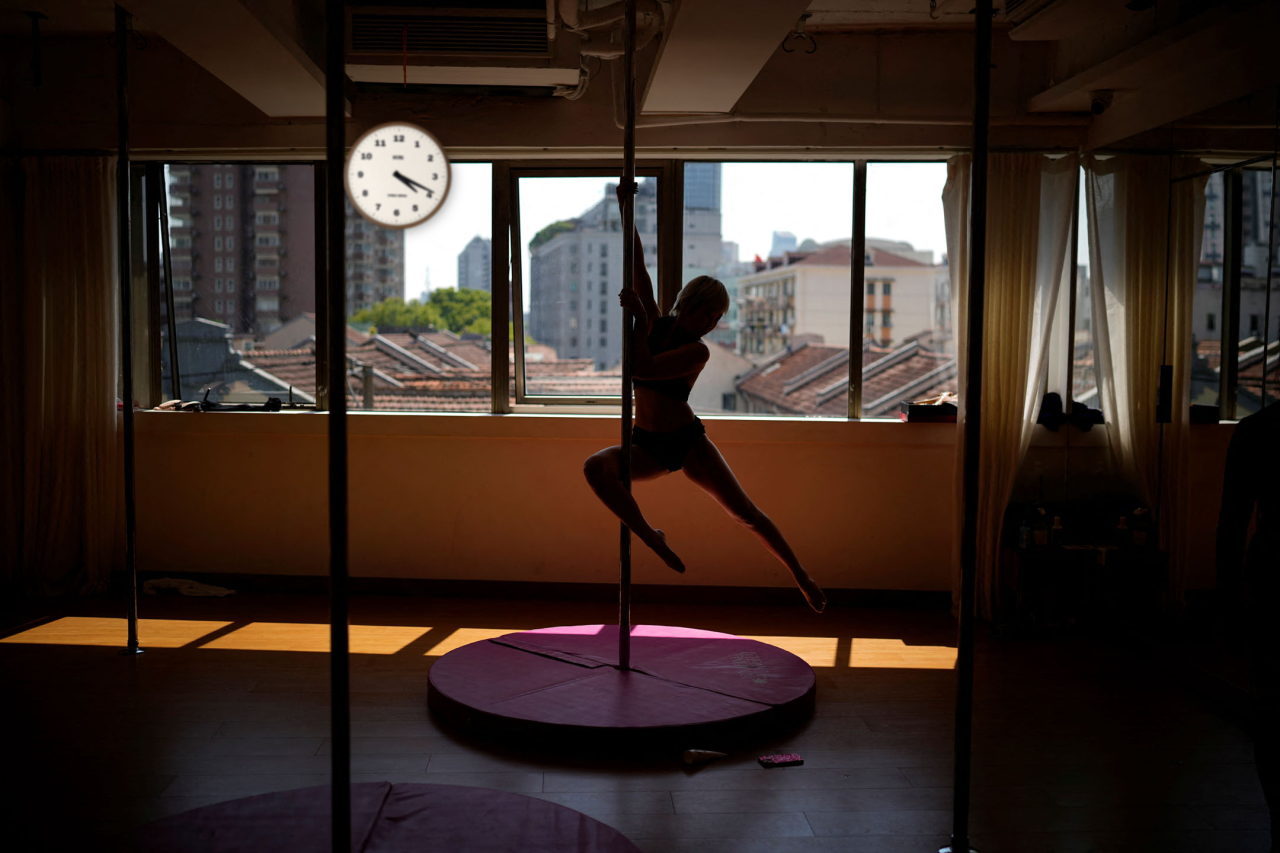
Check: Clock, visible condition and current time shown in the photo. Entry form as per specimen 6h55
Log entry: 4h19
